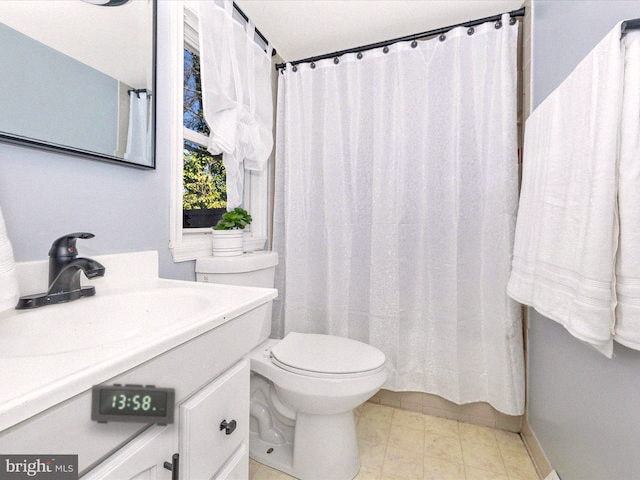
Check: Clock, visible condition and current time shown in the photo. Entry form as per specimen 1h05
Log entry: 13h58
